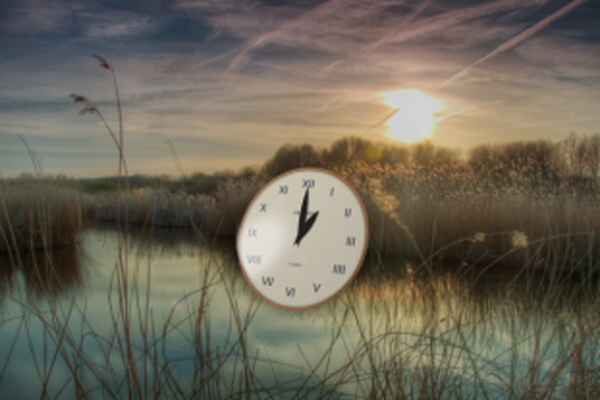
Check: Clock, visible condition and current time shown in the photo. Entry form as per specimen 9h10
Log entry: 1h00
